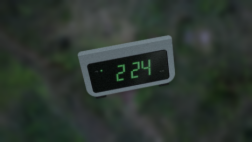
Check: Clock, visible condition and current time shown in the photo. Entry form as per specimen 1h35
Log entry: 2h24
